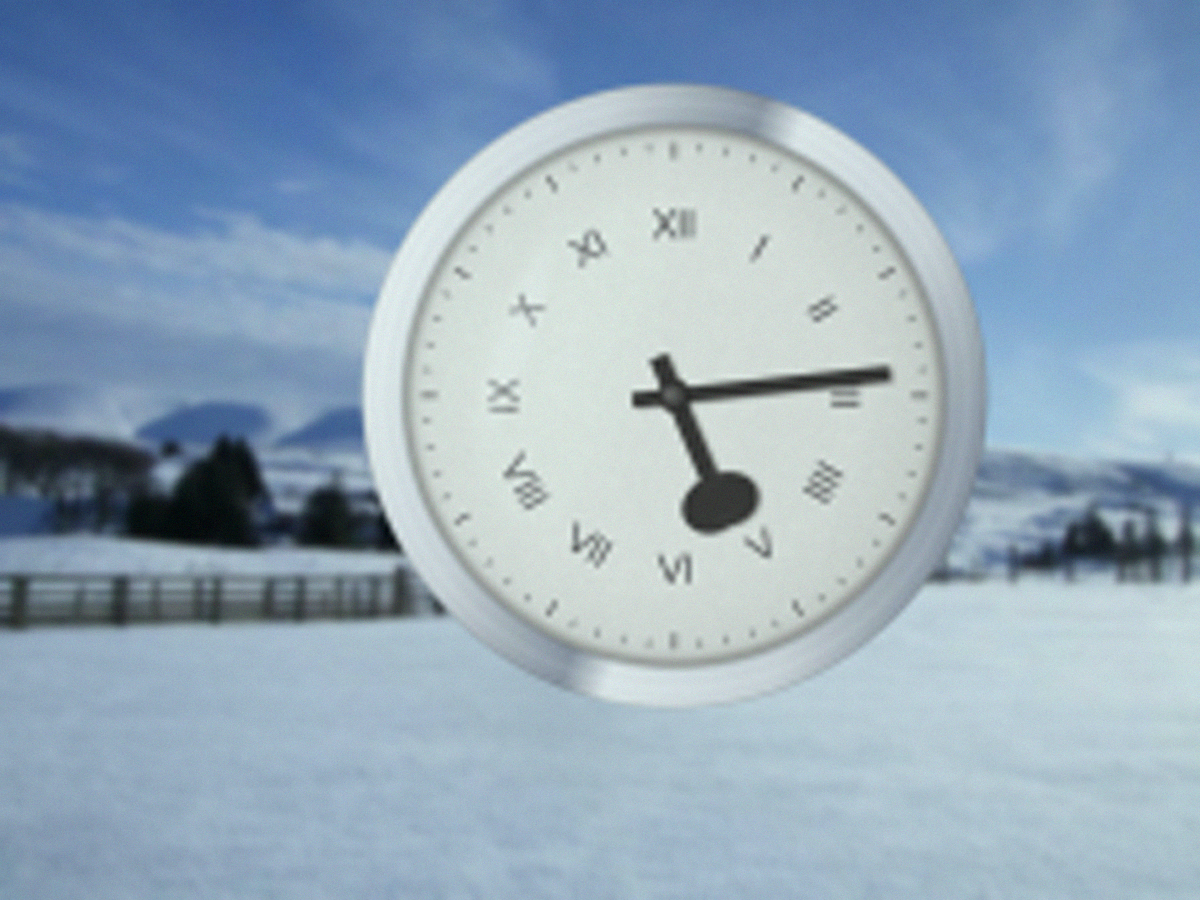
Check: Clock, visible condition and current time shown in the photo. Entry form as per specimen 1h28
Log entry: 5h14
